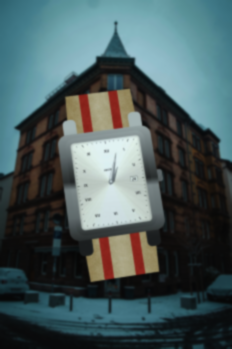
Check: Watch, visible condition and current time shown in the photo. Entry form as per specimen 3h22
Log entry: 1h03
